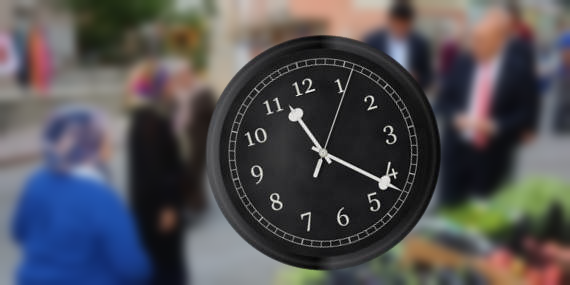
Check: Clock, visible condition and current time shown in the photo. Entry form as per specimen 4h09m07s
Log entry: 11h22m06s
